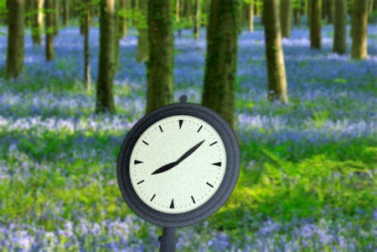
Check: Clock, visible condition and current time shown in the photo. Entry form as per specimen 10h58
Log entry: 8h08
